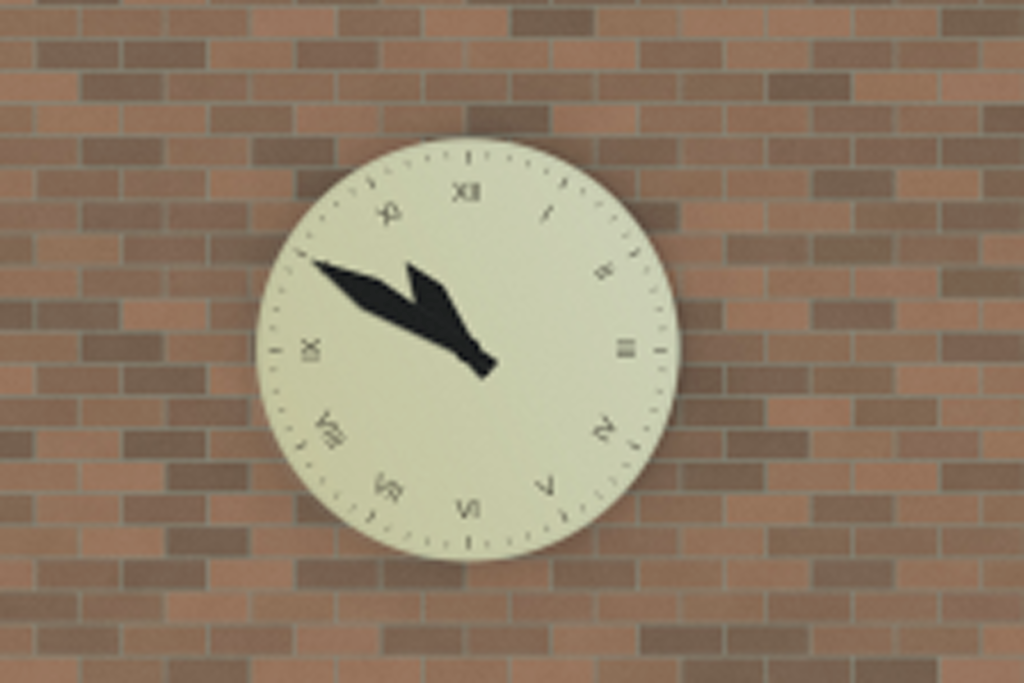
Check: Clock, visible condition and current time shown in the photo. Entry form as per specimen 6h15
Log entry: 10h50
